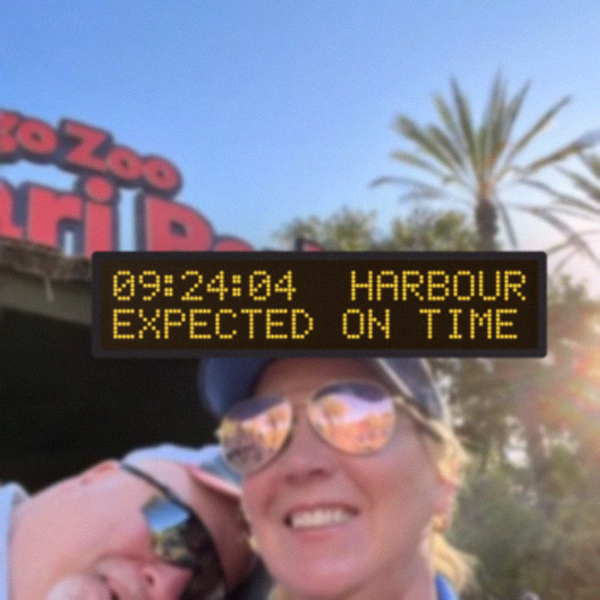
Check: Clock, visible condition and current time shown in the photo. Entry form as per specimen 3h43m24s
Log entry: 9h24m04s
